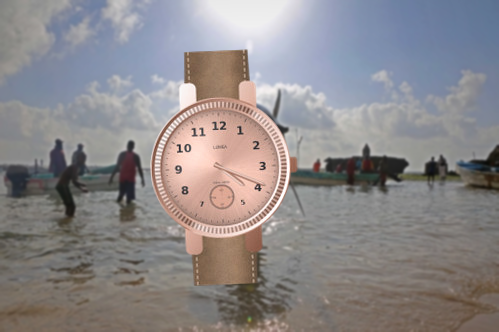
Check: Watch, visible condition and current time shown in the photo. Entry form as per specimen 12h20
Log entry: 4h19
